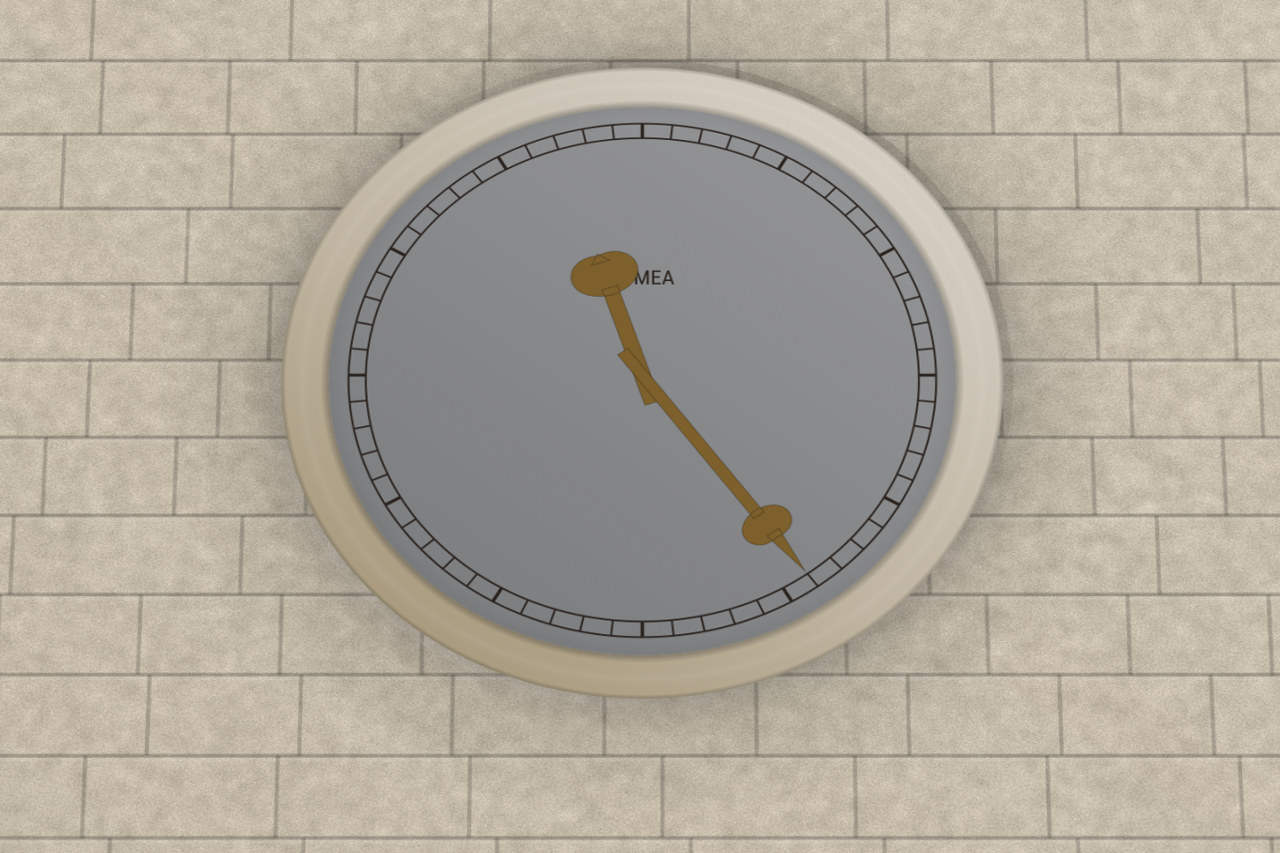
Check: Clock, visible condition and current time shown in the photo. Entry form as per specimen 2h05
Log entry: 11h24
